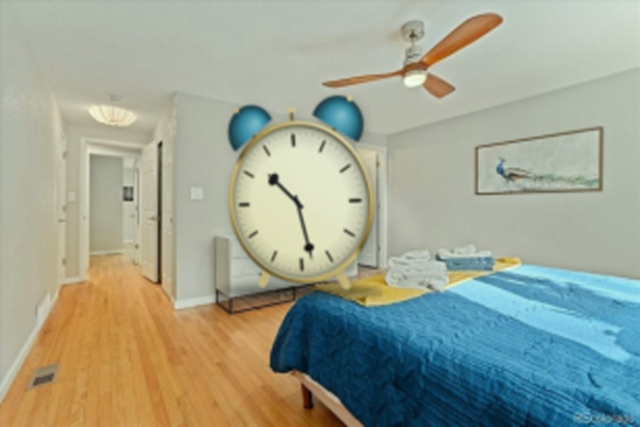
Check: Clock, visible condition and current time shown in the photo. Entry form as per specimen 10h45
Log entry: 10h28
